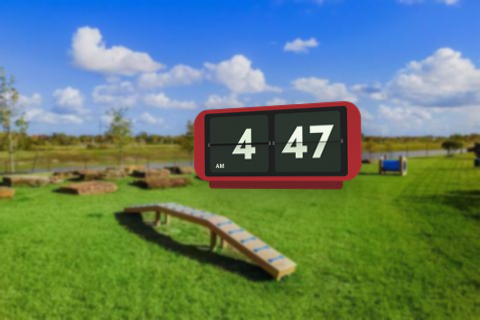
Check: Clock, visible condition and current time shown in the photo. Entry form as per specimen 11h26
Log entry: 4h47
